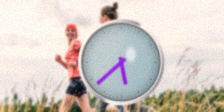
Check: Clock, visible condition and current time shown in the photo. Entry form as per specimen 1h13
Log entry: 5h38
